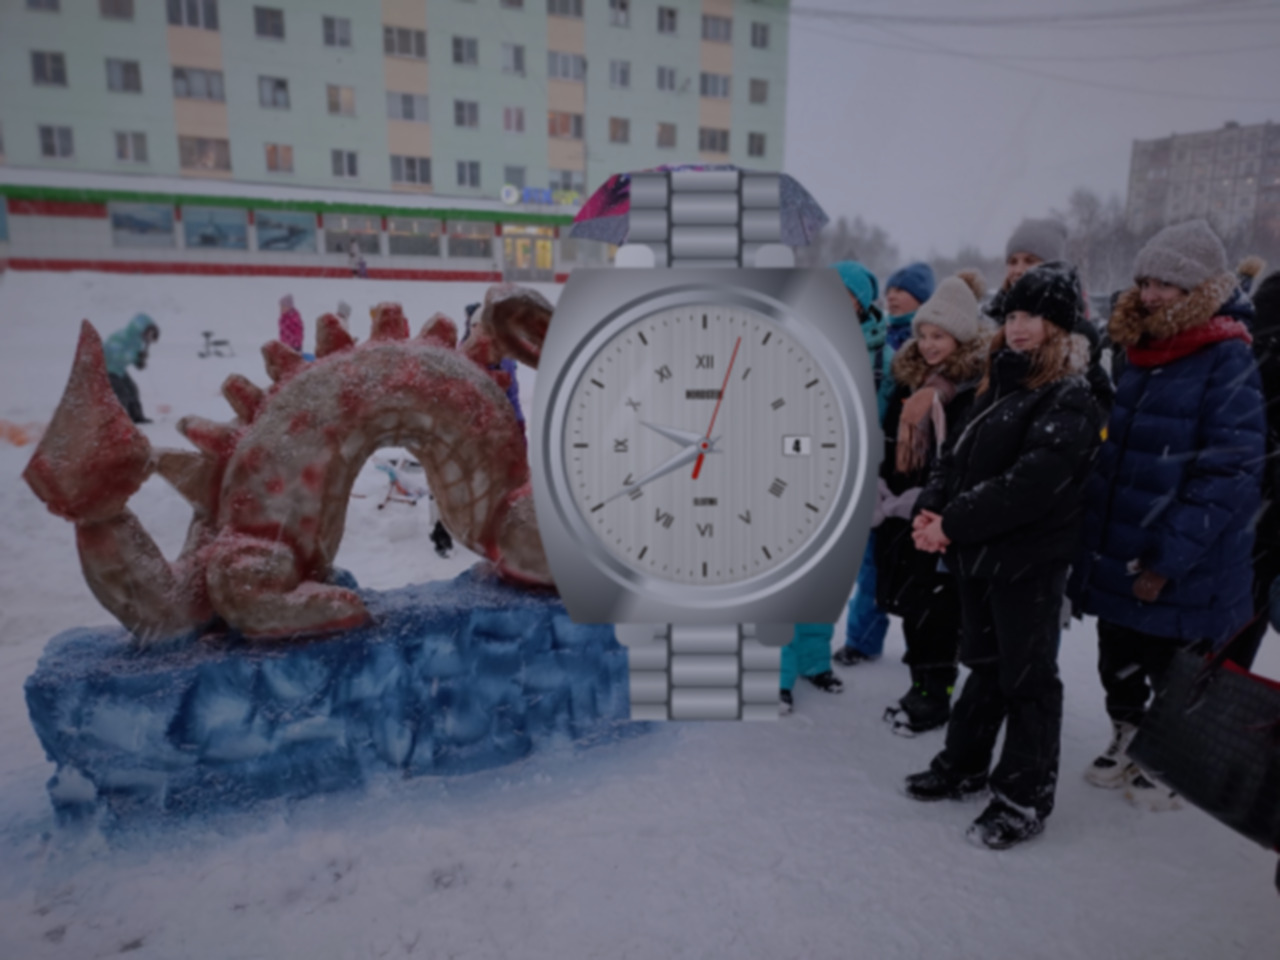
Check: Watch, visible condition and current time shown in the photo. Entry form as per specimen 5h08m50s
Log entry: 9h40m03s
